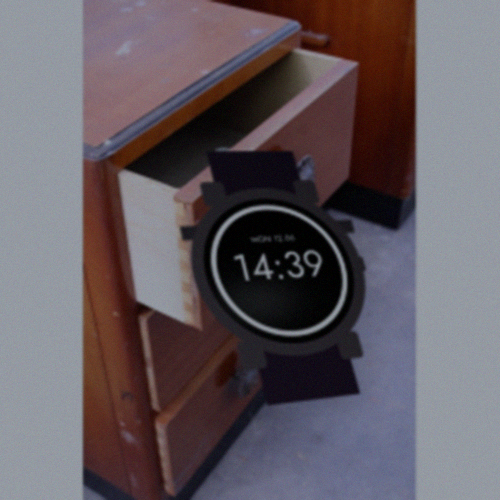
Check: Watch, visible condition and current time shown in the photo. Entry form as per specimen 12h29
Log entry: 14h39
